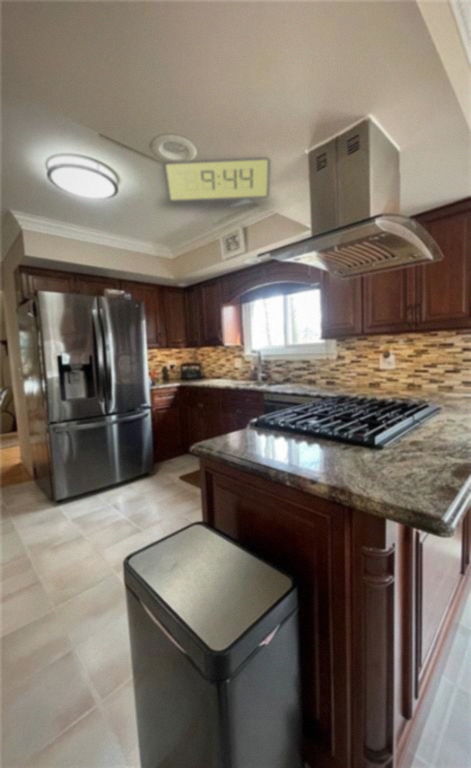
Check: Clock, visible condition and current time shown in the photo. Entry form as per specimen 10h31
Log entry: 9h44
